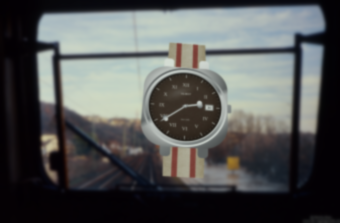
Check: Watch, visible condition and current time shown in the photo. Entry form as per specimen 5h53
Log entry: 2h39
